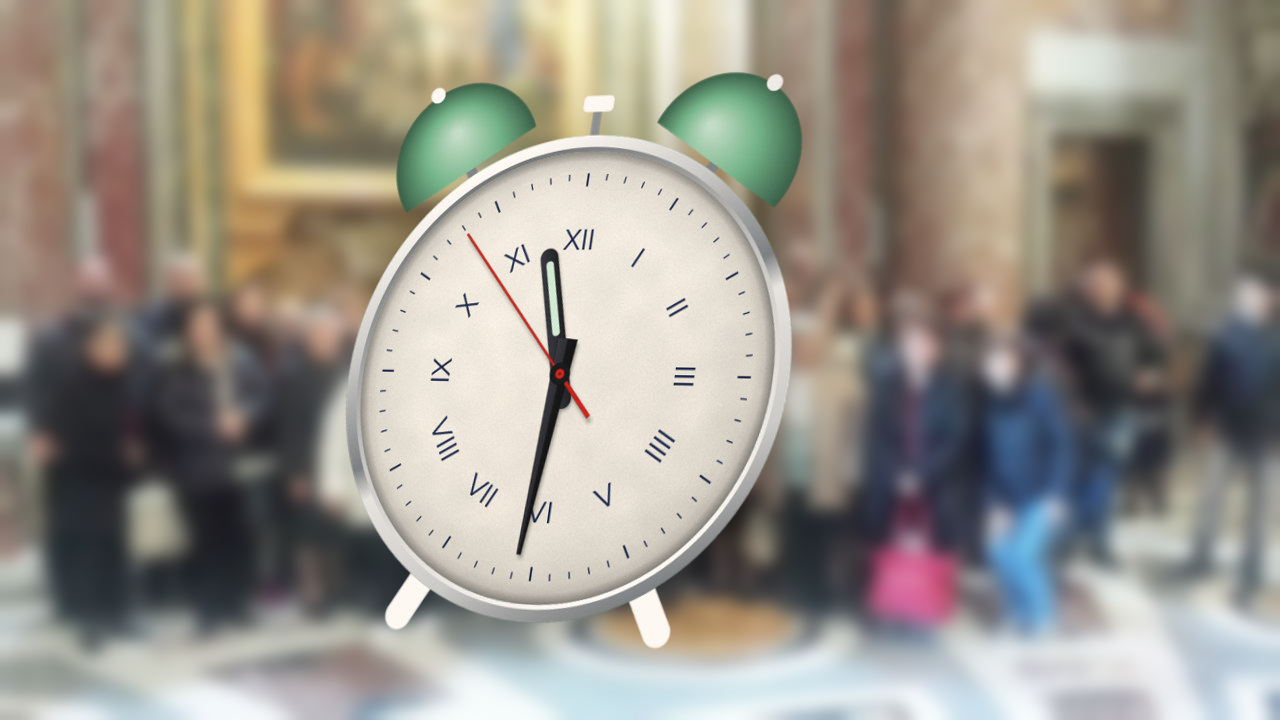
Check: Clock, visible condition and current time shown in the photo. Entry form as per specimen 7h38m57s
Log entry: 11h30m53s
